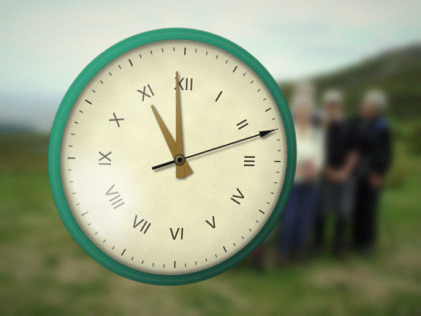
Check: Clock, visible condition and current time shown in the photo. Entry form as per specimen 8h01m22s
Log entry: 10h59m12s
